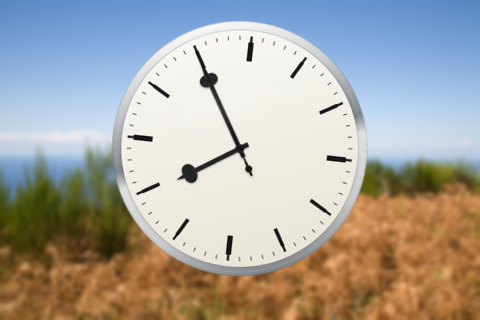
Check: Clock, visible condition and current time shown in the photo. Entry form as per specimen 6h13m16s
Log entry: 7h54m55s
